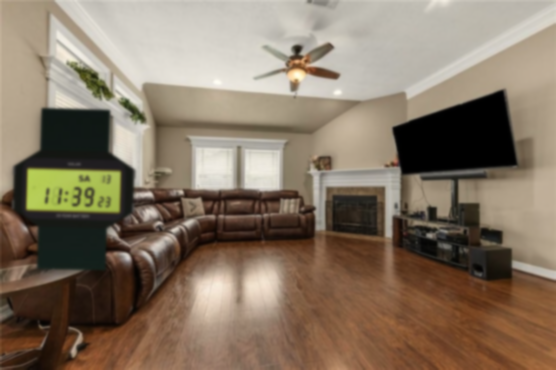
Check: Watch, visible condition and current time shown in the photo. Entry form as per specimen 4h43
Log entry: 11h39
